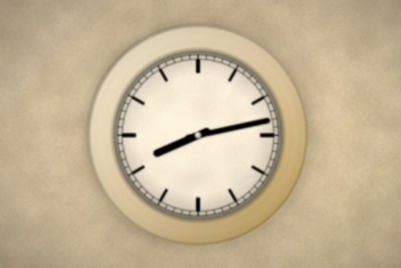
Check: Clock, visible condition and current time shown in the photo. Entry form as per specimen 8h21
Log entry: 8h13
